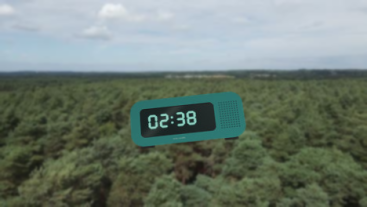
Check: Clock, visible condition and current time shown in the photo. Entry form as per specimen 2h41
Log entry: 2h38
